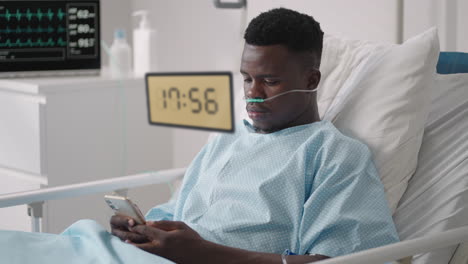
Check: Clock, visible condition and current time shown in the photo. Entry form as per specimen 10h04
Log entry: 17h56
